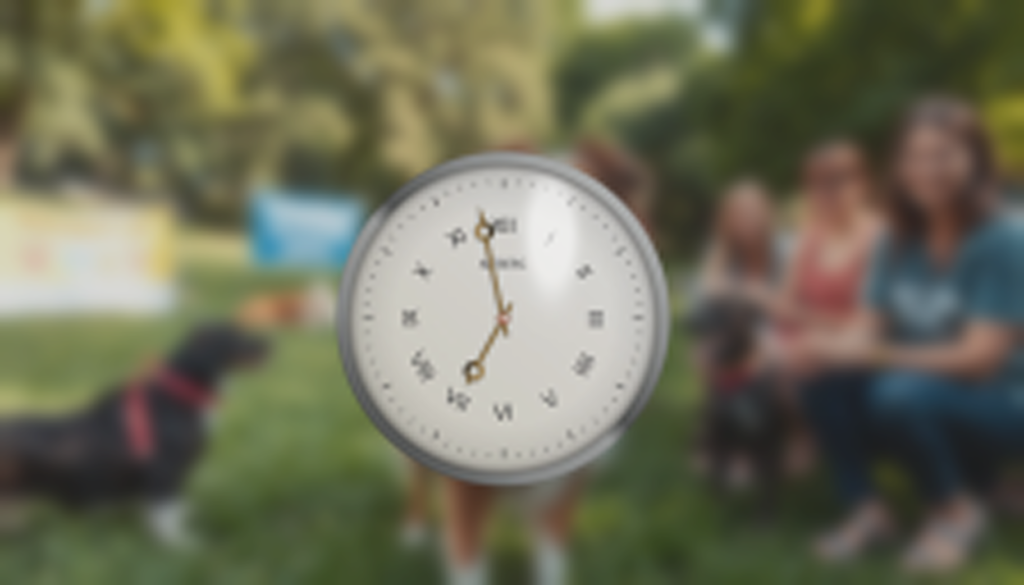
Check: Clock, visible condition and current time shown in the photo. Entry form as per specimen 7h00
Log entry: 6h58
